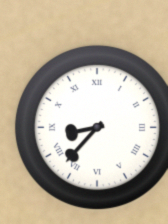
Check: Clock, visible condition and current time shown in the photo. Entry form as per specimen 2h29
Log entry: 8h37
